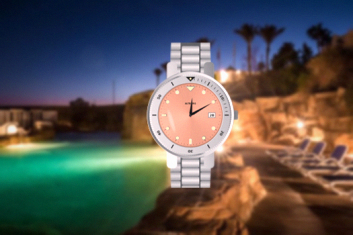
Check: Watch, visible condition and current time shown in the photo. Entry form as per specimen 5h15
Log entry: 12h10
